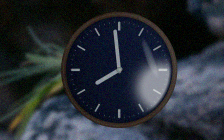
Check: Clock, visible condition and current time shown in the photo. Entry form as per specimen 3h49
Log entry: 7h59
